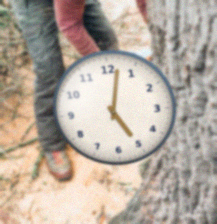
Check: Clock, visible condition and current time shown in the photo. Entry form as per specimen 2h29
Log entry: 5h02
